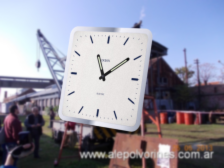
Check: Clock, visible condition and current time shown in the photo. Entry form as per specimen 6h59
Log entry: 11h09
